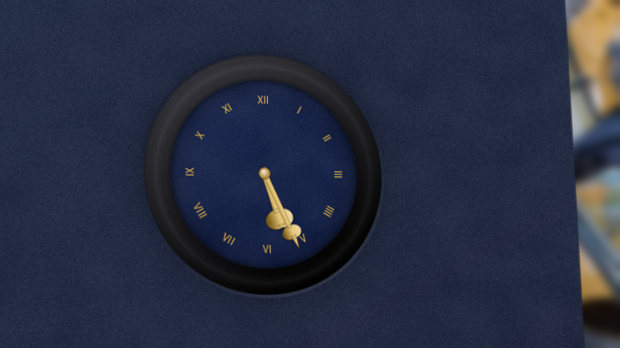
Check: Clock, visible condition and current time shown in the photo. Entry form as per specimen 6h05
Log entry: 5h26
